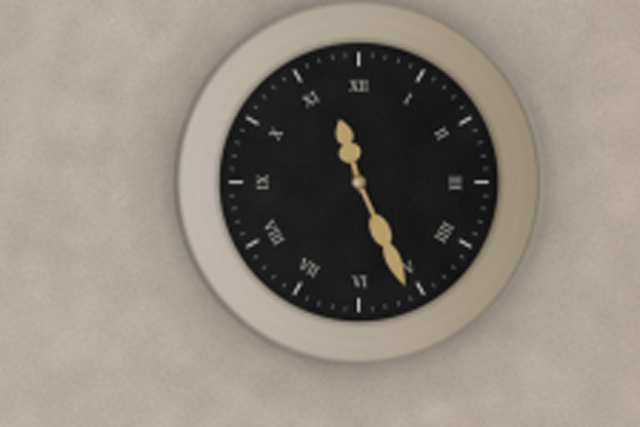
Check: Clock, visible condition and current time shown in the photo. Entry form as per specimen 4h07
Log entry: 11h26
